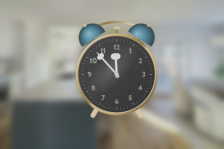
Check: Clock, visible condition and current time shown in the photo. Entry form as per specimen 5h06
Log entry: 11h53
